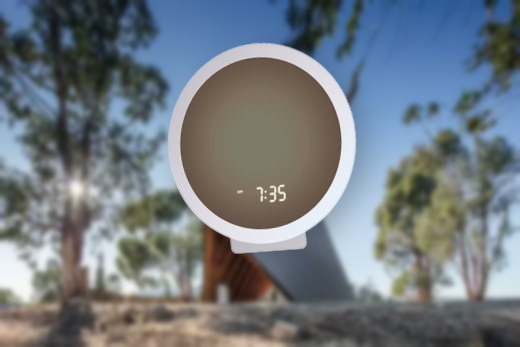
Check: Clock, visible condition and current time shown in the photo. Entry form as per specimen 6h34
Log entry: 7h35
